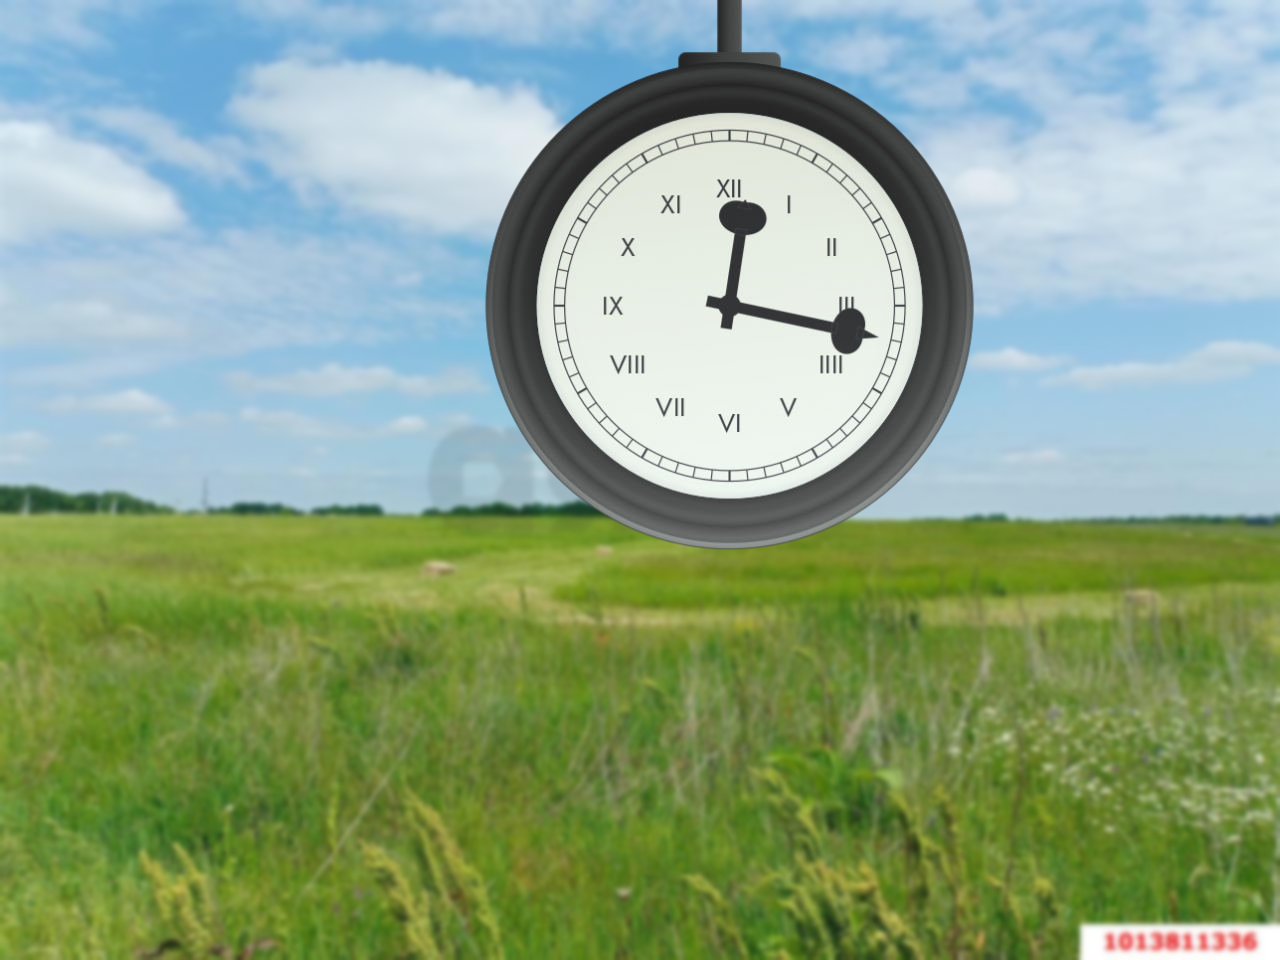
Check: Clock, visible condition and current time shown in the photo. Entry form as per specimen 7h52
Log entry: 12h17
